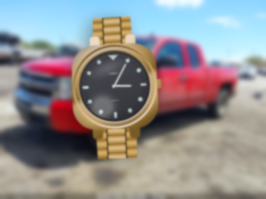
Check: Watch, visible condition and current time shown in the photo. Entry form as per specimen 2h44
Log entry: 3h05
